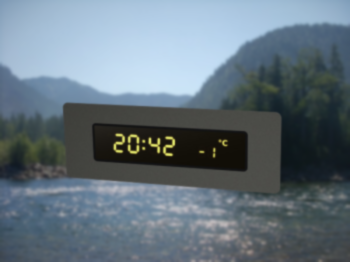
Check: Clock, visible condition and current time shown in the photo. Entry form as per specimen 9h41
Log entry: 20h42
